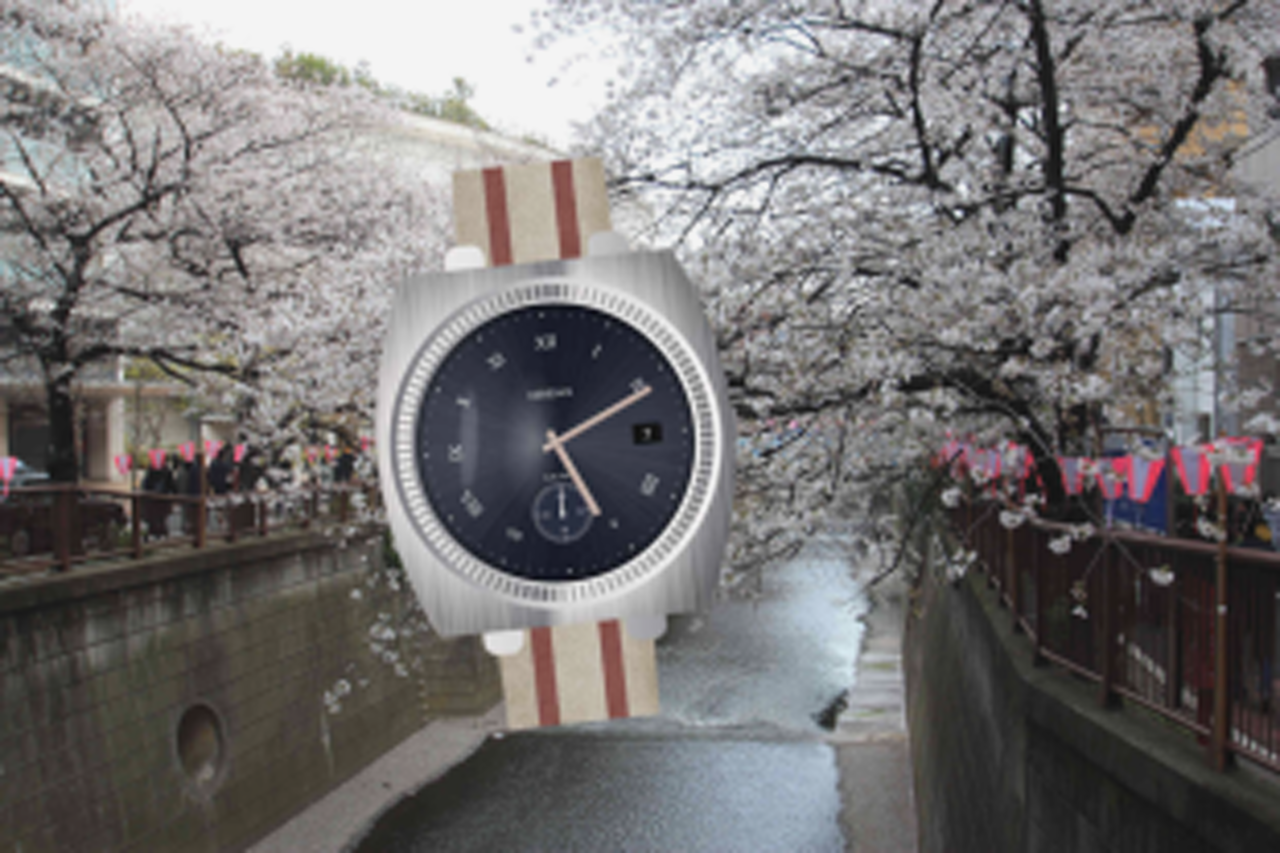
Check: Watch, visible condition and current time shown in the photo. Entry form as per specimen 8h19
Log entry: 5h11
